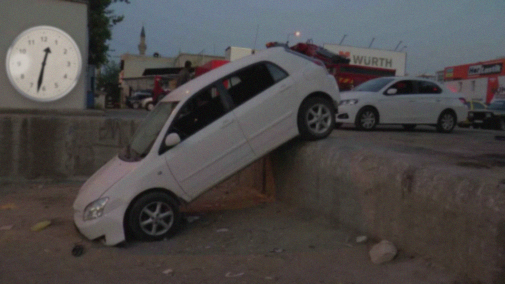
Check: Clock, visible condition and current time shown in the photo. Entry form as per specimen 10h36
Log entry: 12h32
